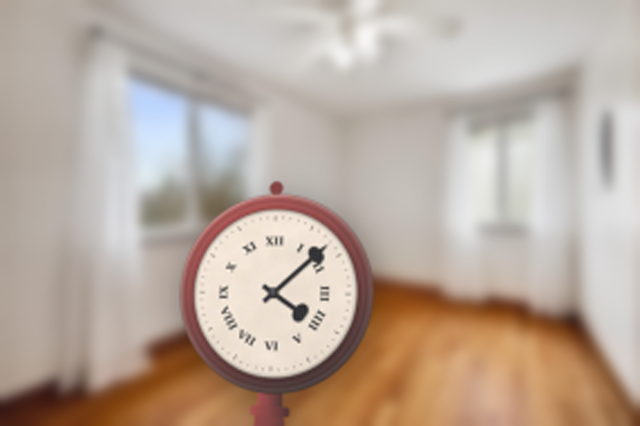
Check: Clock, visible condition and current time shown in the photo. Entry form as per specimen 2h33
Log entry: 4h08
